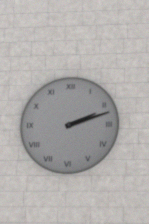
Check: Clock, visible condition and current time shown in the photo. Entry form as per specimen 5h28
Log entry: 2h12
